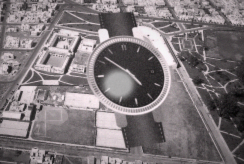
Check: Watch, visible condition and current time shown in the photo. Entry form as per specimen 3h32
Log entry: 4h52
